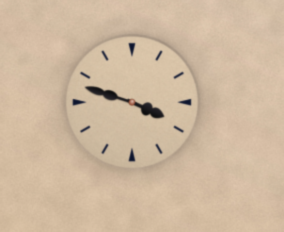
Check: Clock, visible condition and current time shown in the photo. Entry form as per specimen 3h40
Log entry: 3h48
